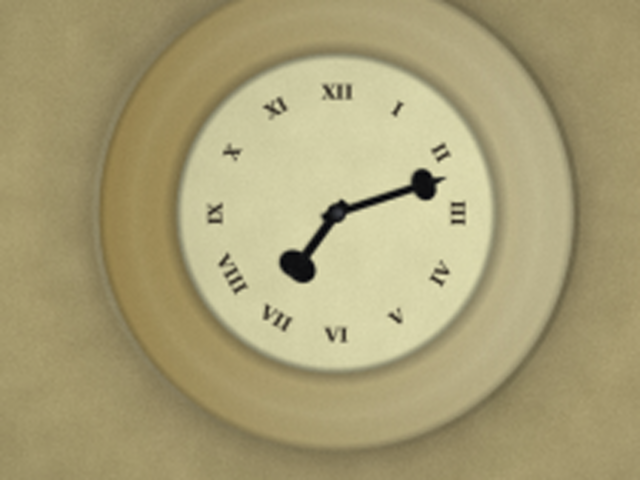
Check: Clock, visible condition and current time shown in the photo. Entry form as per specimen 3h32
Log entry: 7h12
